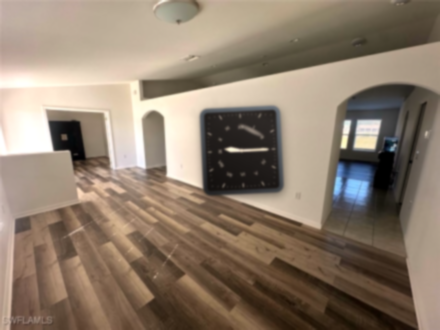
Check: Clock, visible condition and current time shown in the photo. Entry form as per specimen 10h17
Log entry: 9h15
